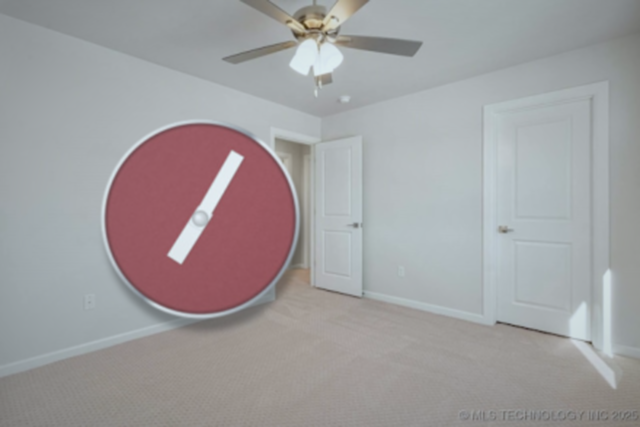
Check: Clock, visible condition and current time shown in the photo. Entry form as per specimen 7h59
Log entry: 7h05
